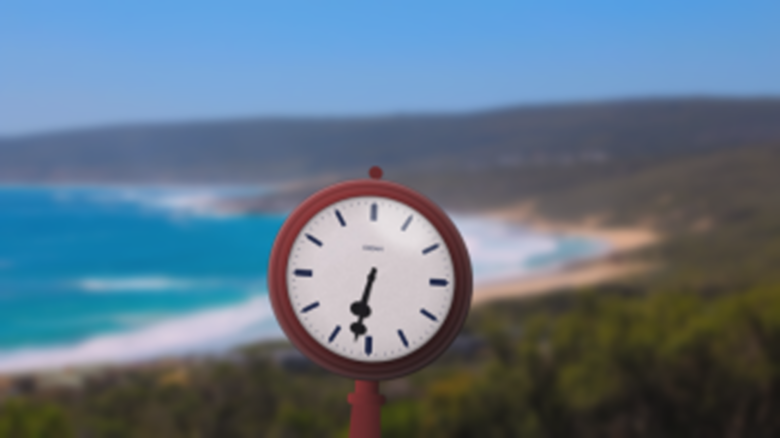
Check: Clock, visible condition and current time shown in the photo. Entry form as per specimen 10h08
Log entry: 6h32
